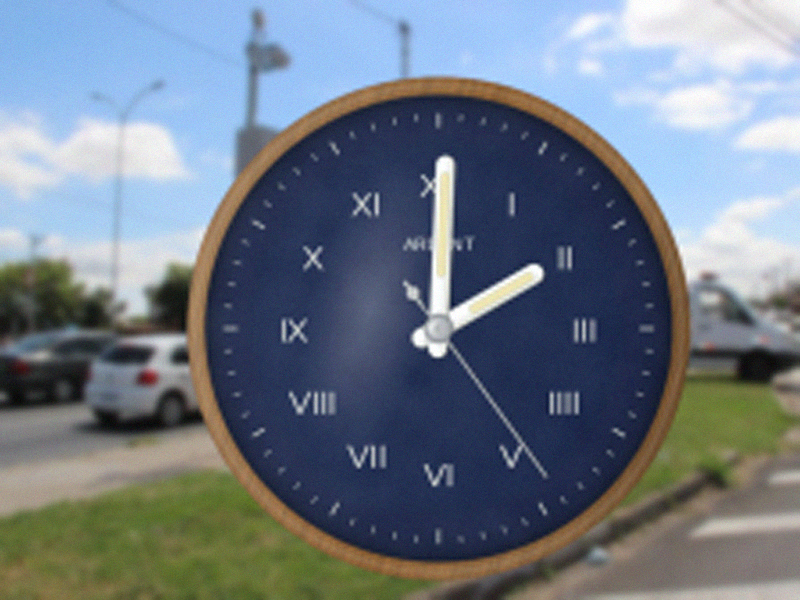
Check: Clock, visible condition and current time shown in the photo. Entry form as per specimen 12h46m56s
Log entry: 2h00m24s
